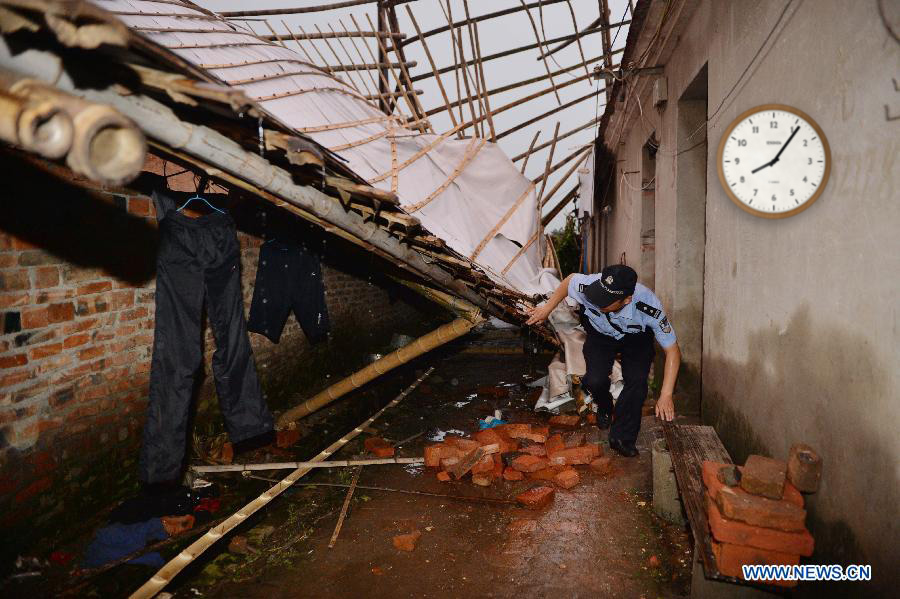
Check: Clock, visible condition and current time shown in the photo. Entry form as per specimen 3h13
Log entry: 8h06
